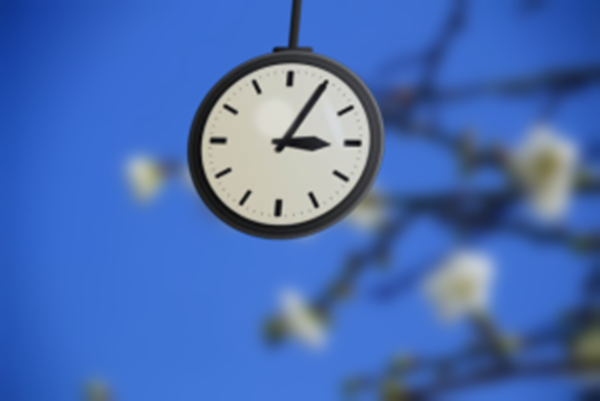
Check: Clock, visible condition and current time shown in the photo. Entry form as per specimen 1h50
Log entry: 3h05
